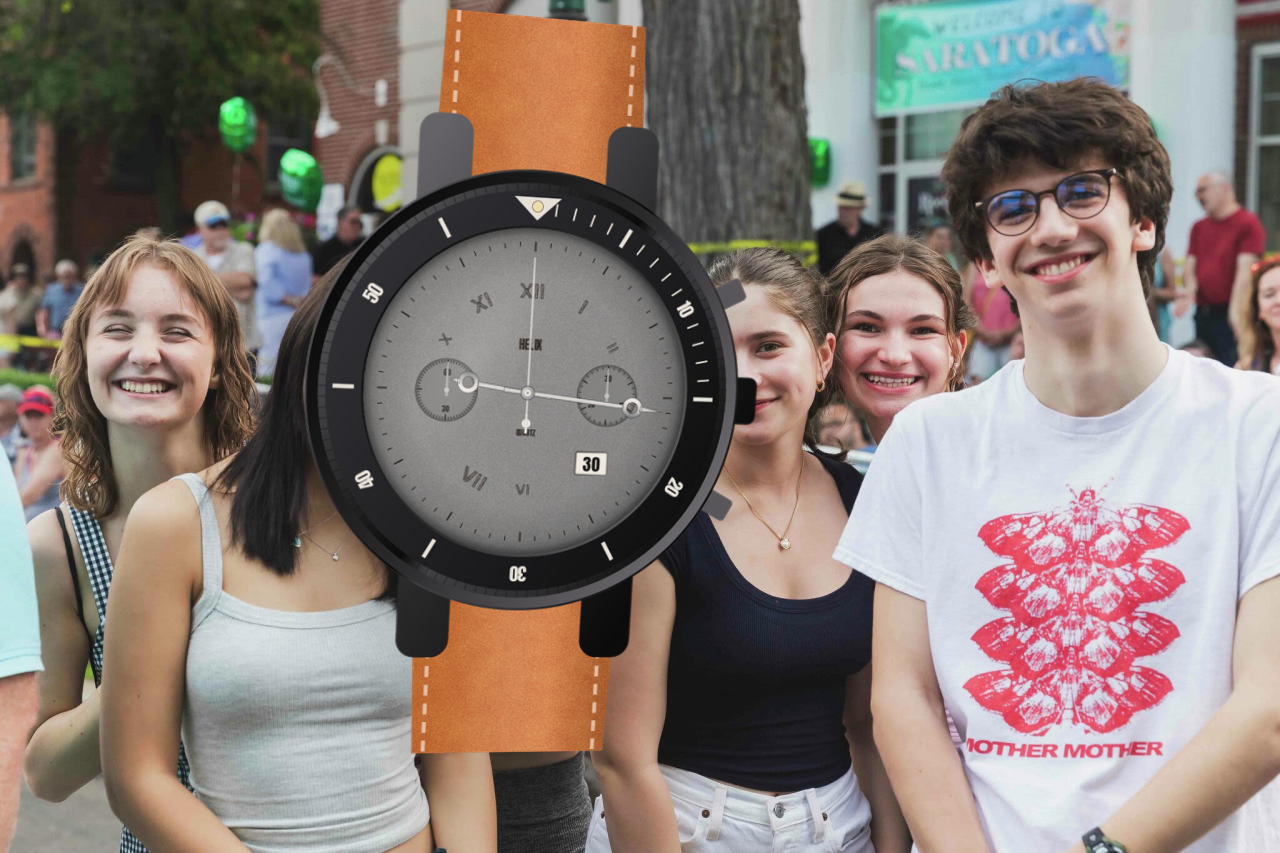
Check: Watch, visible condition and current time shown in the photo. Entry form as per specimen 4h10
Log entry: 9h16
